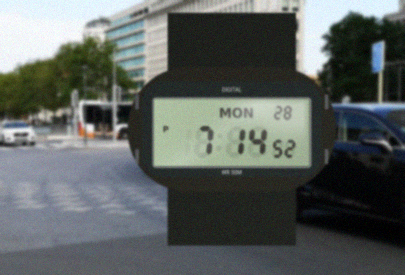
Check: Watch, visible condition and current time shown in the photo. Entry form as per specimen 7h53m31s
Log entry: 7h14m52s
